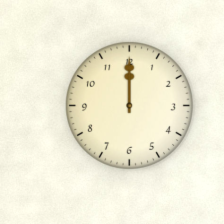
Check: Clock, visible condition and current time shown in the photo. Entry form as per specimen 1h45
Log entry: 12h00
